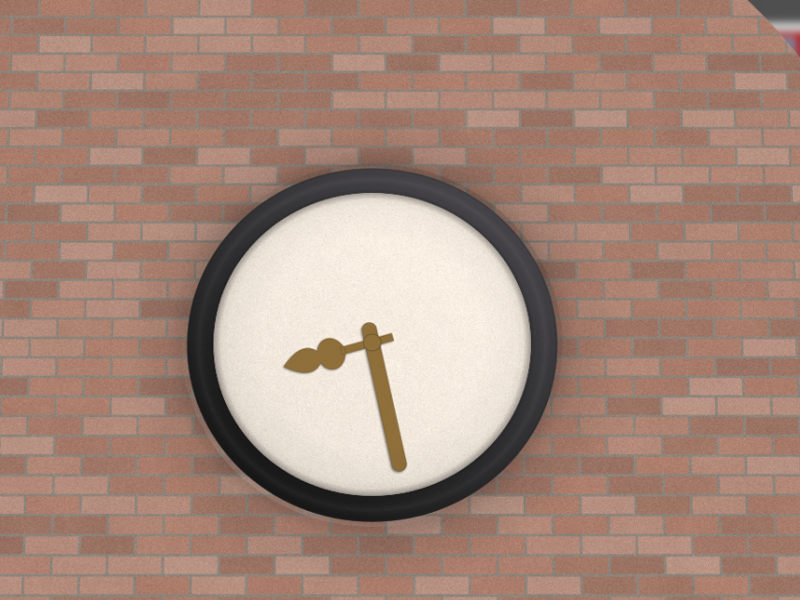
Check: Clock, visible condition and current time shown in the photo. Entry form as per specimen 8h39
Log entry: 8h28
